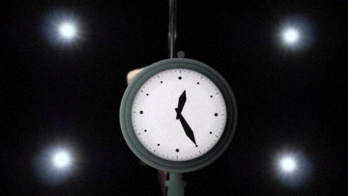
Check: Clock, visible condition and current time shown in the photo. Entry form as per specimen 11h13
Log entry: 12h25
